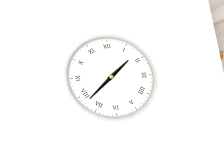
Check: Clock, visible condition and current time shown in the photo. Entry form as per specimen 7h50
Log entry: 1h38
